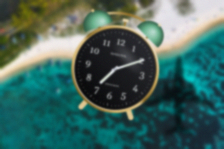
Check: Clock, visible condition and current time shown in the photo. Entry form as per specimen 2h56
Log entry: 7h10
